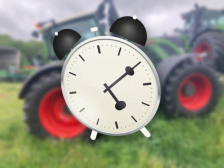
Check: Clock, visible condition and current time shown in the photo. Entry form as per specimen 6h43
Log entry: 5h10
